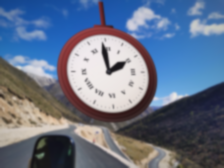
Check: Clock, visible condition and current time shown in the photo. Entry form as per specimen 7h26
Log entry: 1h59
